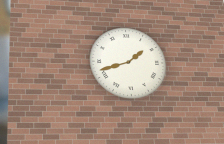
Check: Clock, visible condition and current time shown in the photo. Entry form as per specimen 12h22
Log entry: 1h42
